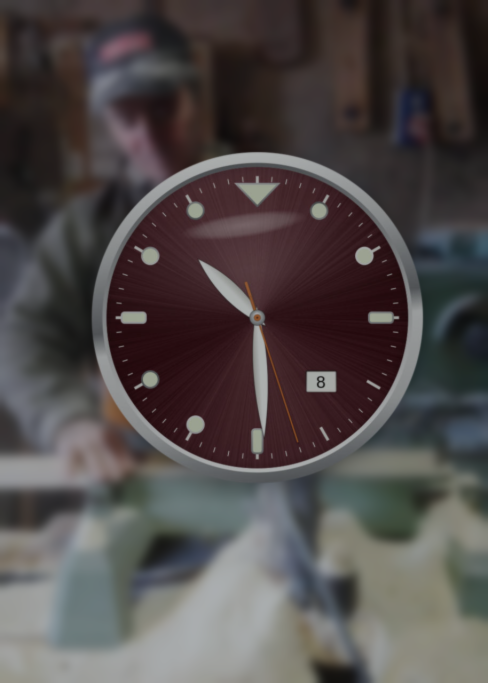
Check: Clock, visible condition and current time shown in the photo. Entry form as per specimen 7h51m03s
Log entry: 10h29m27s
